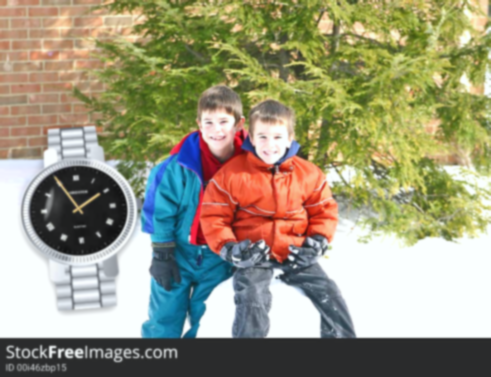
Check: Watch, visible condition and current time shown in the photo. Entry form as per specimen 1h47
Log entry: 1h55
